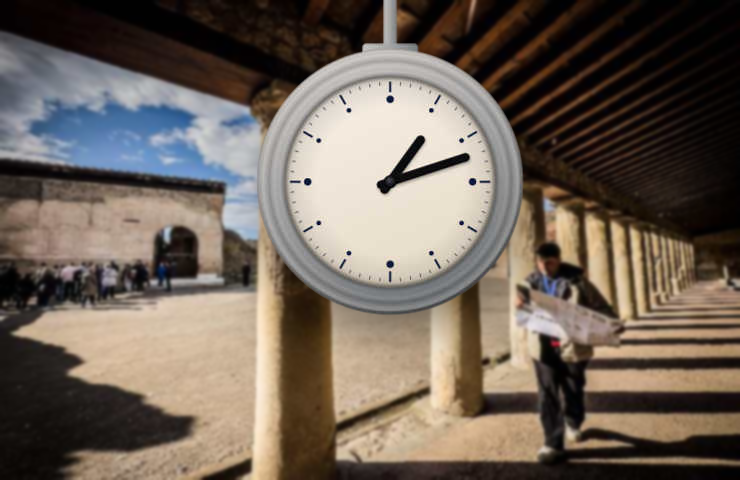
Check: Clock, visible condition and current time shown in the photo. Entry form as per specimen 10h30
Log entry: 1h12
